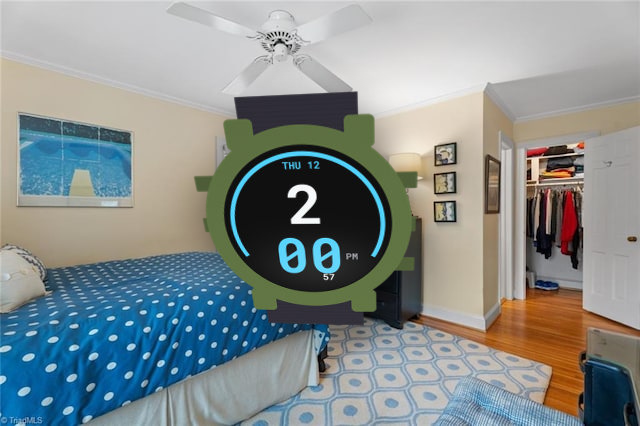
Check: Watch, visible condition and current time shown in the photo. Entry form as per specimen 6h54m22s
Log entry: 2h00m57s
